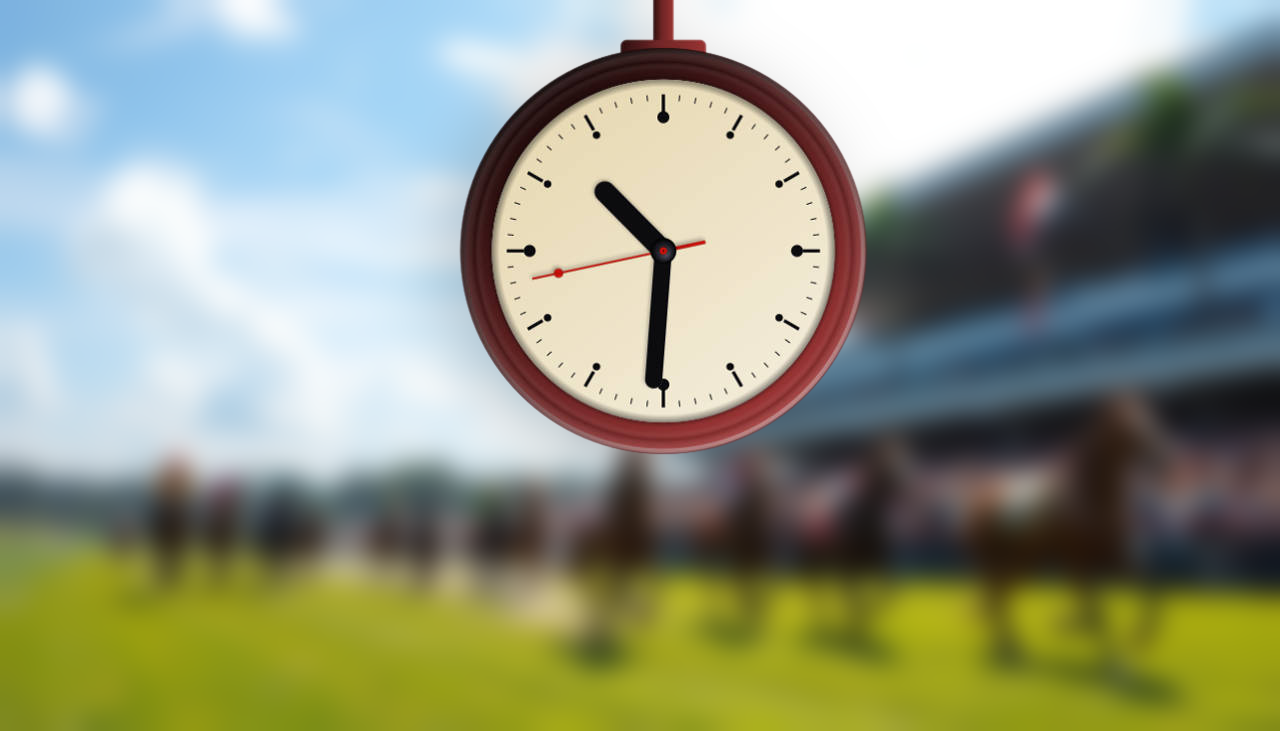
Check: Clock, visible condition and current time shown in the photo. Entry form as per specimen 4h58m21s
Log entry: 10h30m43s
